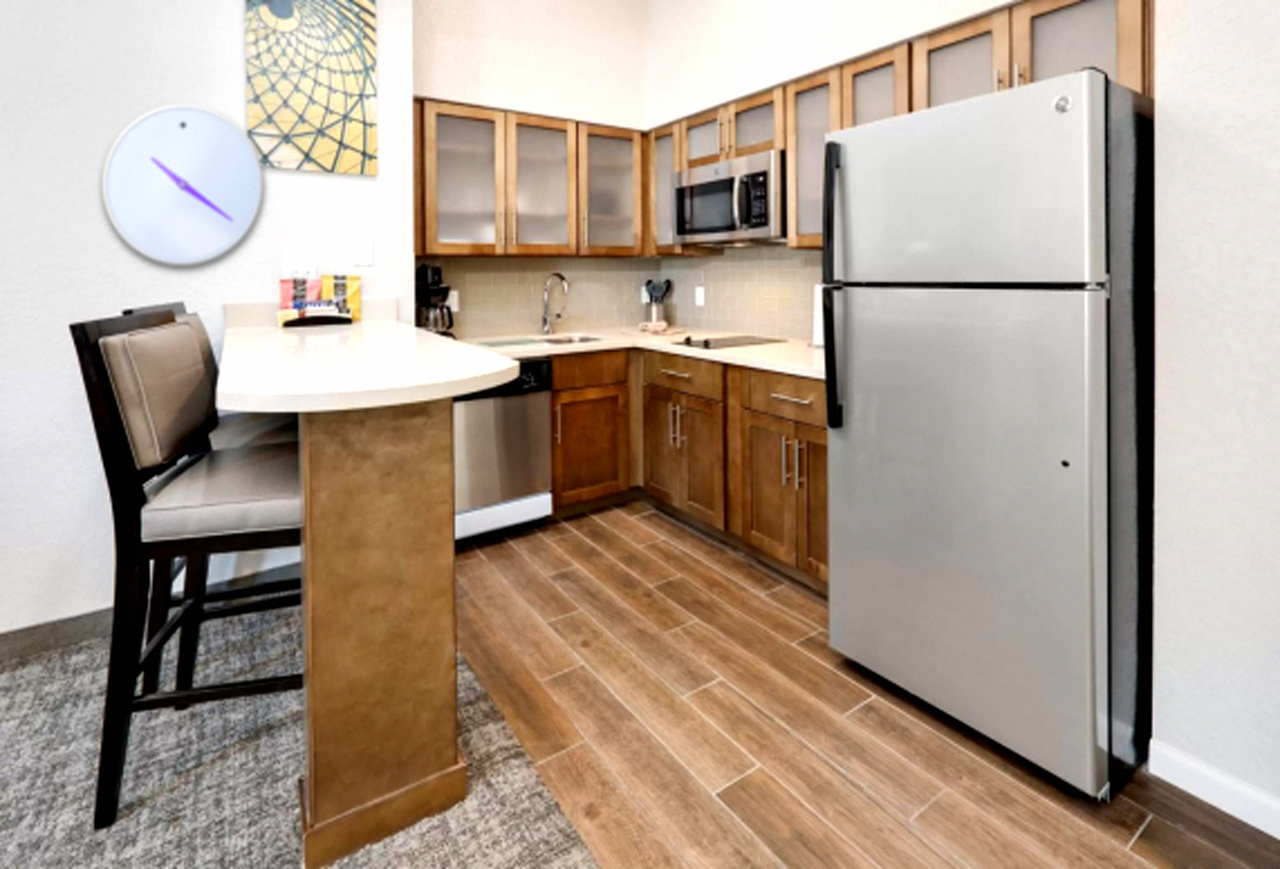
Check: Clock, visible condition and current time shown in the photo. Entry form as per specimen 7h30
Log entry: 10h21
